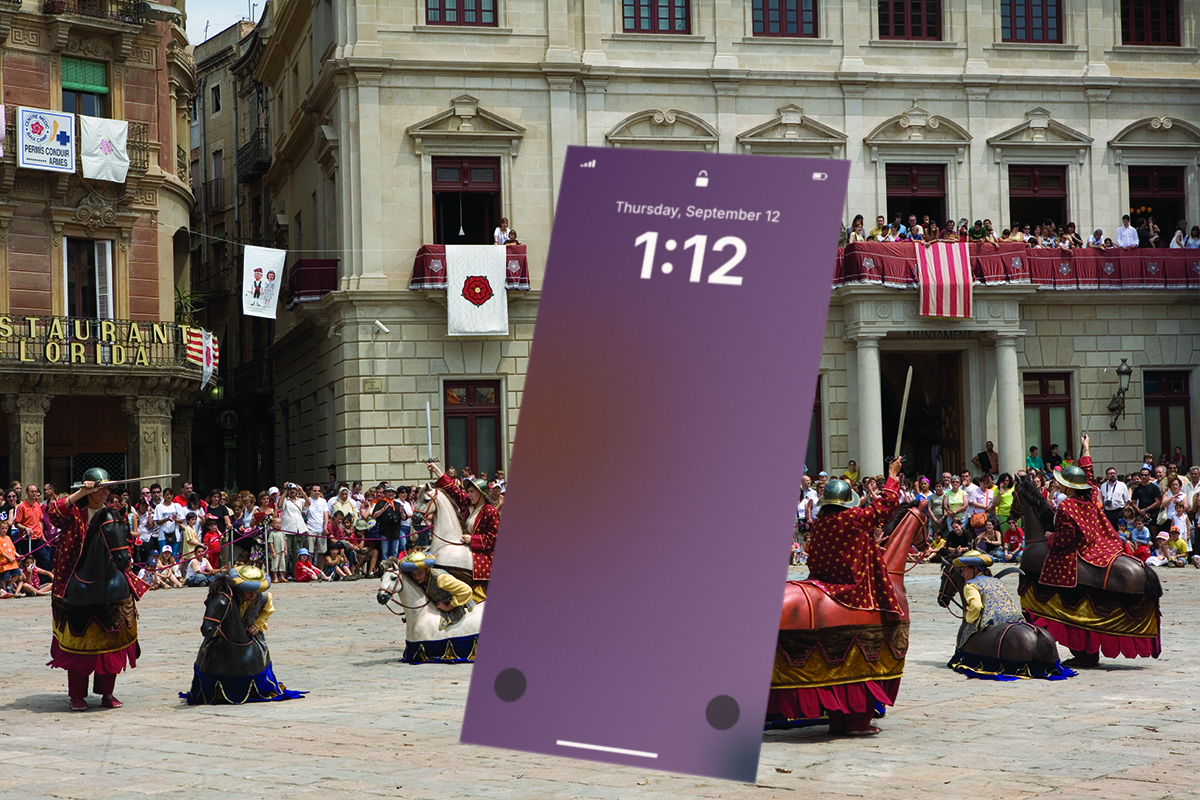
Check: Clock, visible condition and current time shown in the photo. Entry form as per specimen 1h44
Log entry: 1h12
